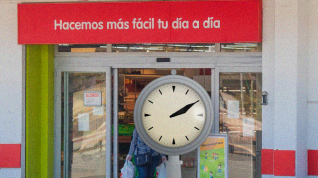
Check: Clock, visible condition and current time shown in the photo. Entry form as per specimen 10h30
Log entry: 2h10
